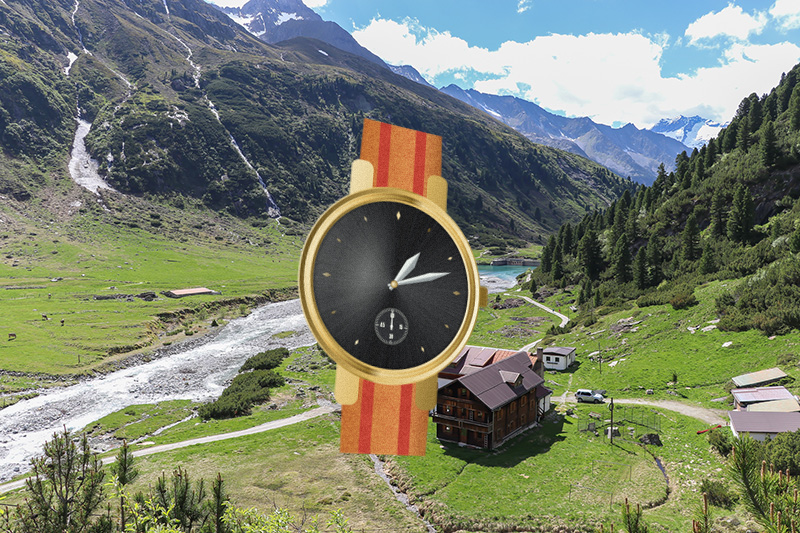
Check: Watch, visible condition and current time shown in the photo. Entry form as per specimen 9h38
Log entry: 1h12
